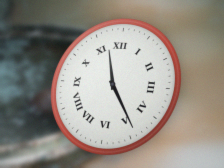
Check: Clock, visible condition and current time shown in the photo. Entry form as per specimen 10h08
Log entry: 11h24
